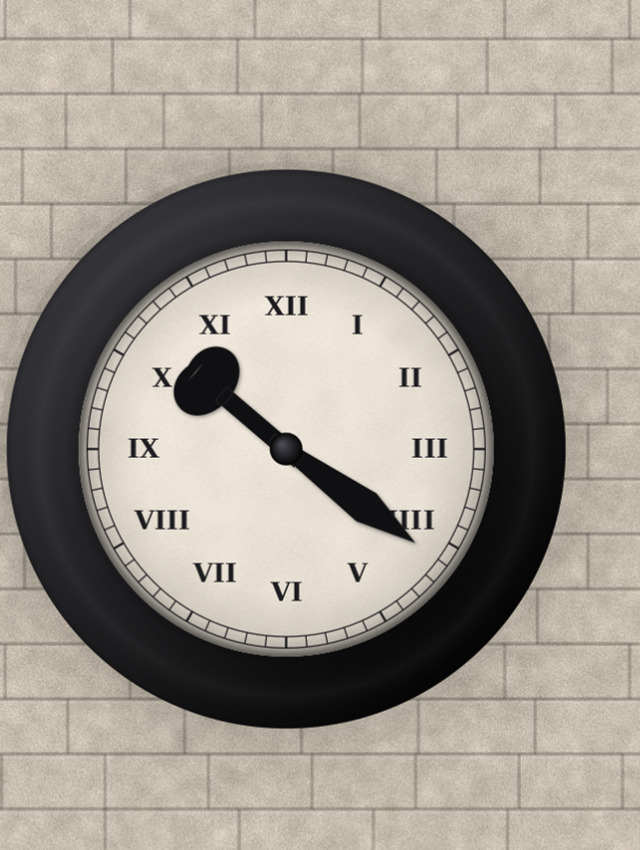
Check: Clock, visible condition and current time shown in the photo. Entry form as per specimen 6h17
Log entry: 10h21
